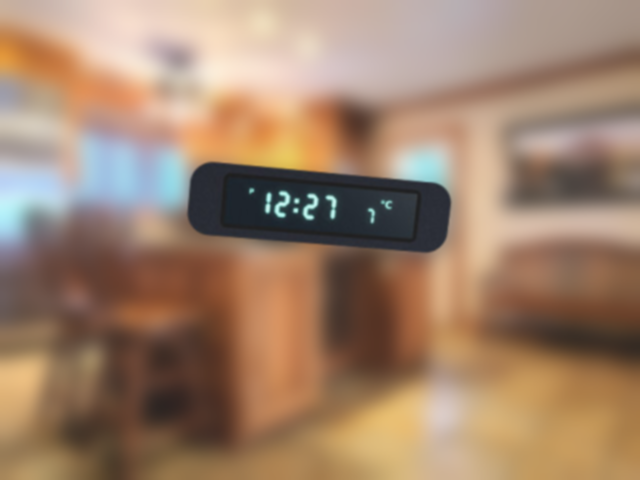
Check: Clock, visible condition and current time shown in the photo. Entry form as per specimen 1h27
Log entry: 12h27
